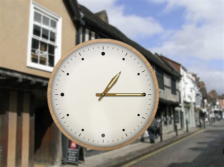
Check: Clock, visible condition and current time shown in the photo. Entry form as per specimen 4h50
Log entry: 1h15
